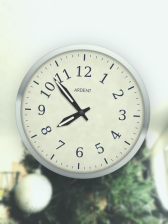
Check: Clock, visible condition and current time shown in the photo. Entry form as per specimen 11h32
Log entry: 7h53
